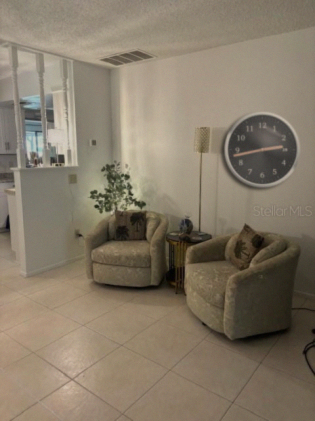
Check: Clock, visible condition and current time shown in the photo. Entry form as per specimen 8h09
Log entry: 2h43
